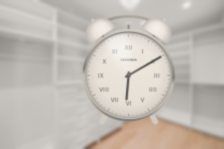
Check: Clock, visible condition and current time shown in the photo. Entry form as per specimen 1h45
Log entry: 6h10
